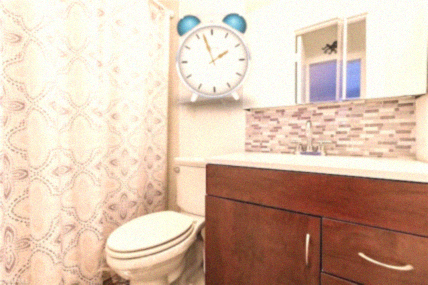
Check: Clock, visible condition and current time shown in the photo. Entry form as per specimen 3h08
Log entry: 1h57
